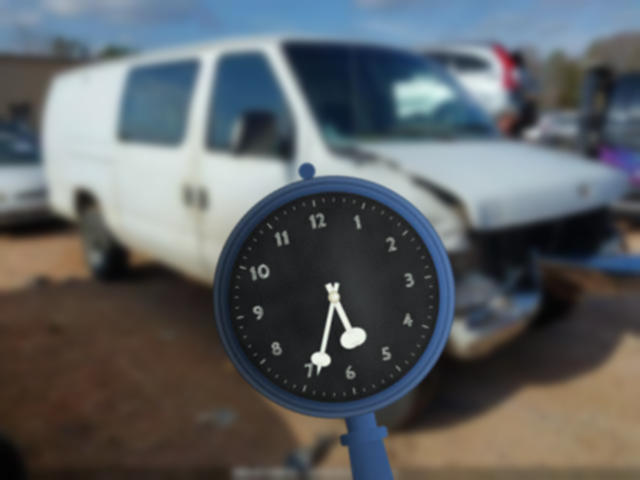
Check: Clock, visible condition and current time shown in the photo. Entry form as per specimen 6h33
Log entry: 5h34
